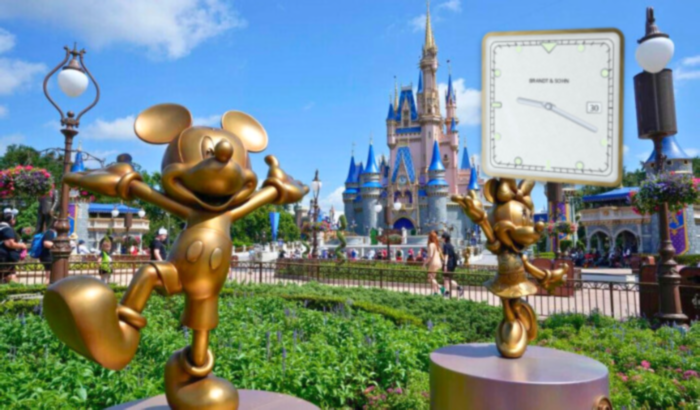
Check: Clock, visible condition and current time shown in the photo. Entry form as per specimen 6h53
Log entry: 9h19
